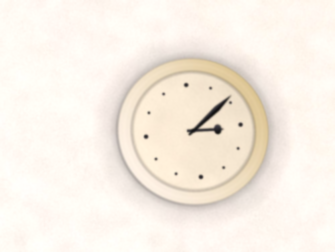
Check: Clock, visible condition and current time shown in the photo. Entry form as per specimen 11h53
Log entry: 3h09
